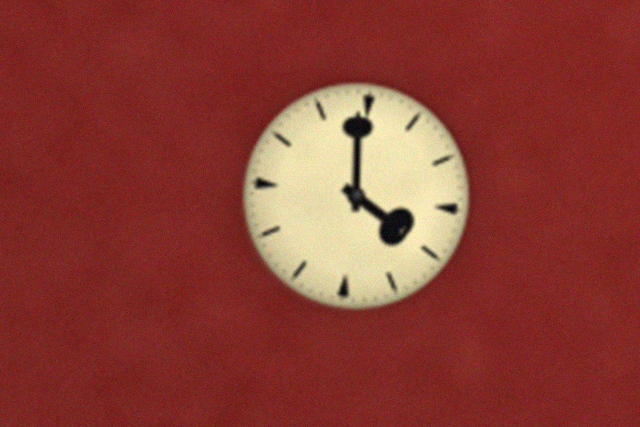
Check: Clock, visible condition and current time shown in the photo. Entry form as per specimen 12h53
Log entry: 3h59
